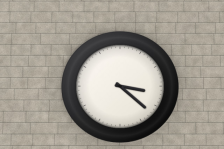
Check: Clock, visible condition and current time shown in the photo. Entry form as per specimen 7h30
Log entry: 3h22
